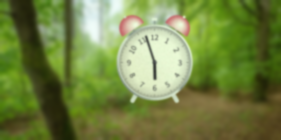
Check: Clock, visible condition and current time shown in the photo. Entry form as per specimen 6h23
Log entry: 5h57
